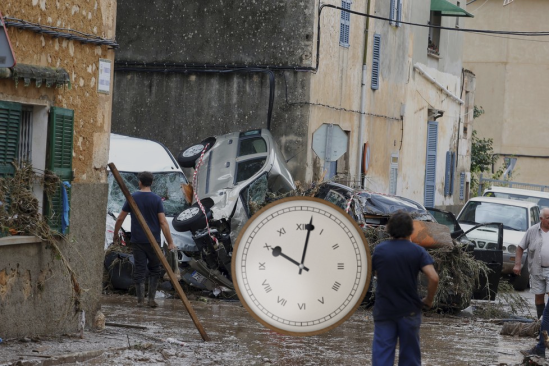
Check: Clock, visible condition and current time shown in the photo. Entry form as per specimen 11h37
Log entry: 10h02
